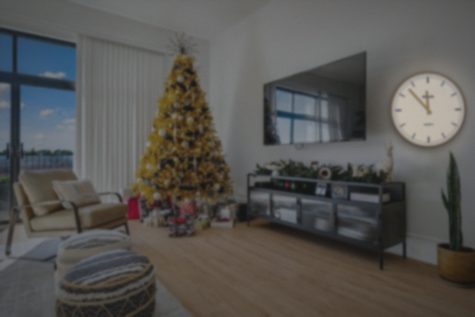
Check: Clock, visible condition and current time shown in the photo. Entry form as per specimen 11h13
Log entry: 11h53
